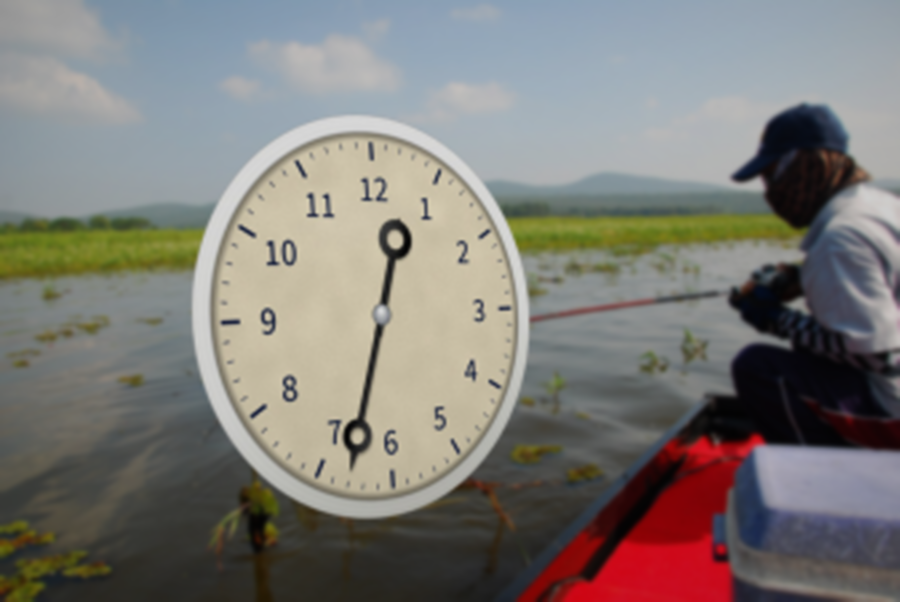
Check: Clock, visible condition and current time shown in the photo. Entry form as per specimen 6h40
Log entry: 12h33
